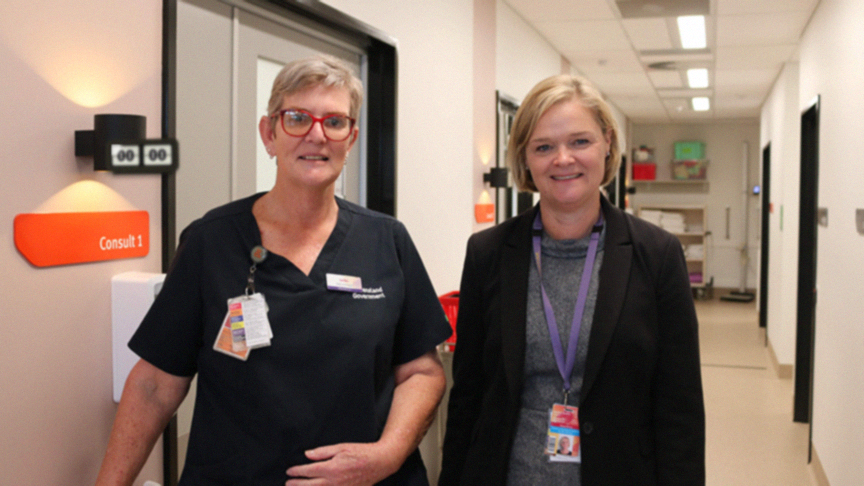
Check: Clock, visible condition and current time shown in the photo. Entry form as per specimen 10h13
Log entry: 0h00
